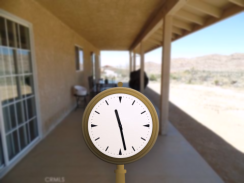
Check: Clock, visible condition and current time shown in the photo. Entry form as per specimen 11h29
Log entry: 11h28
